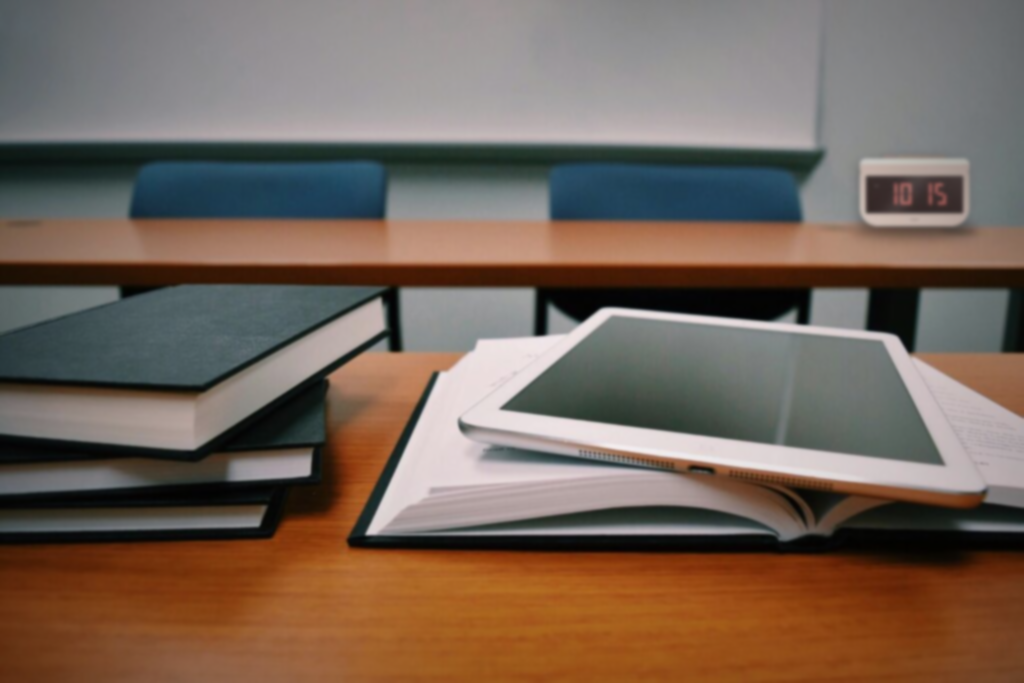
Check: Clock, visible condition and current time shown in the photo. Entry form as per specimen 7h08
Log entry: 10h15
